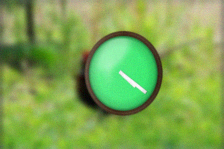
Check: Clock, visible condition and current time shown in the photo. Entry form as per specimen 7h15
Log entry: 4h21
